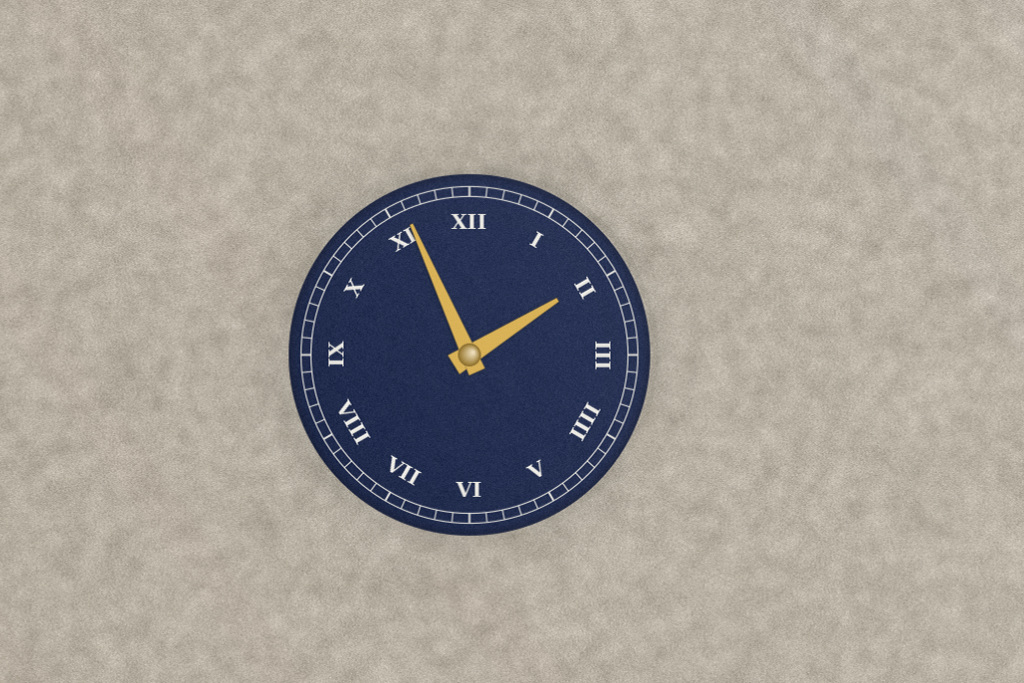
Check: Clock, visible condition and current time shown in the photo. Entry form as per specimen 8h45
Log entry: 1h56
